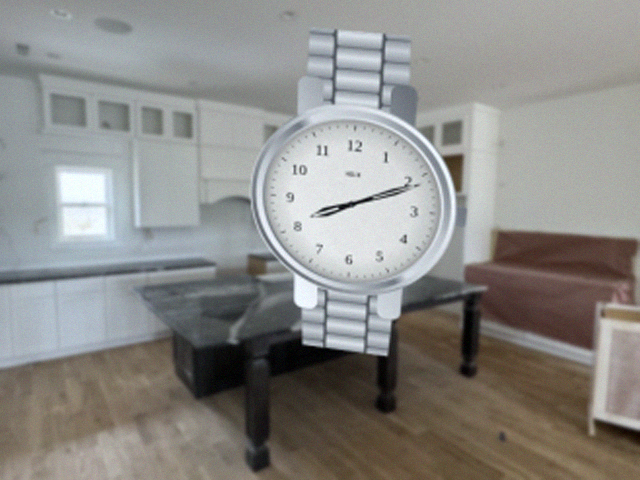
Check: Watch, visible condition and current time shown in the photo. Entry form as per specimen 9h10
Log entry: 8h11
